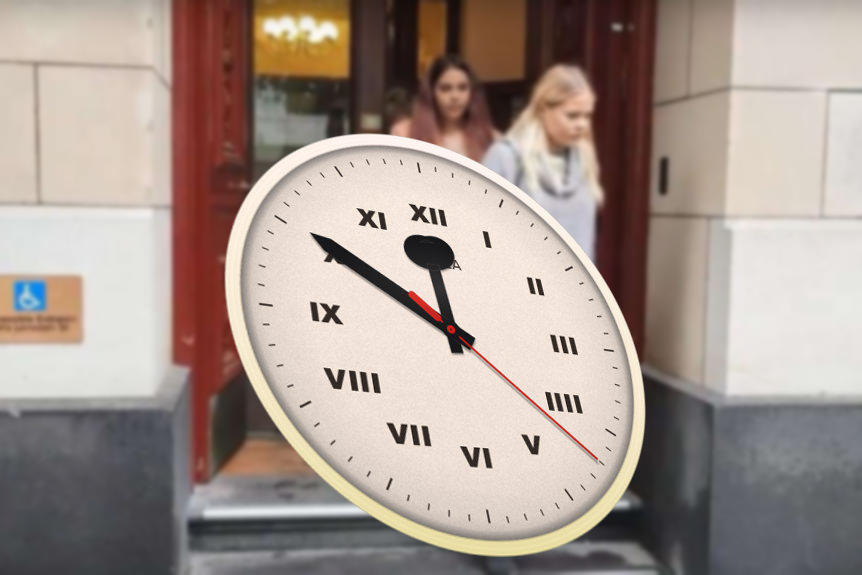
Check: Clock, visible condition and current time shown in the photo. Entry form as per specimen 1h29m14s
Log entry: 11h50m22s
